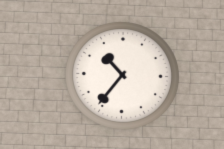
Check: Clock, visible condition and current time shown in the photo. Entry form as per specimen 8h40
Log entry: 10h36
